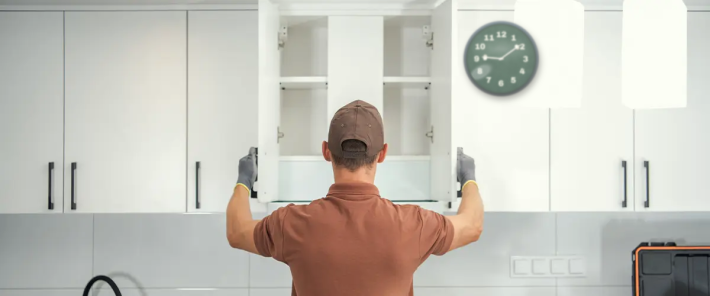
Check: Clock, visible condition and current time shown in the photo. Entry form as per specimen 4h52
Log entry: 9h09
